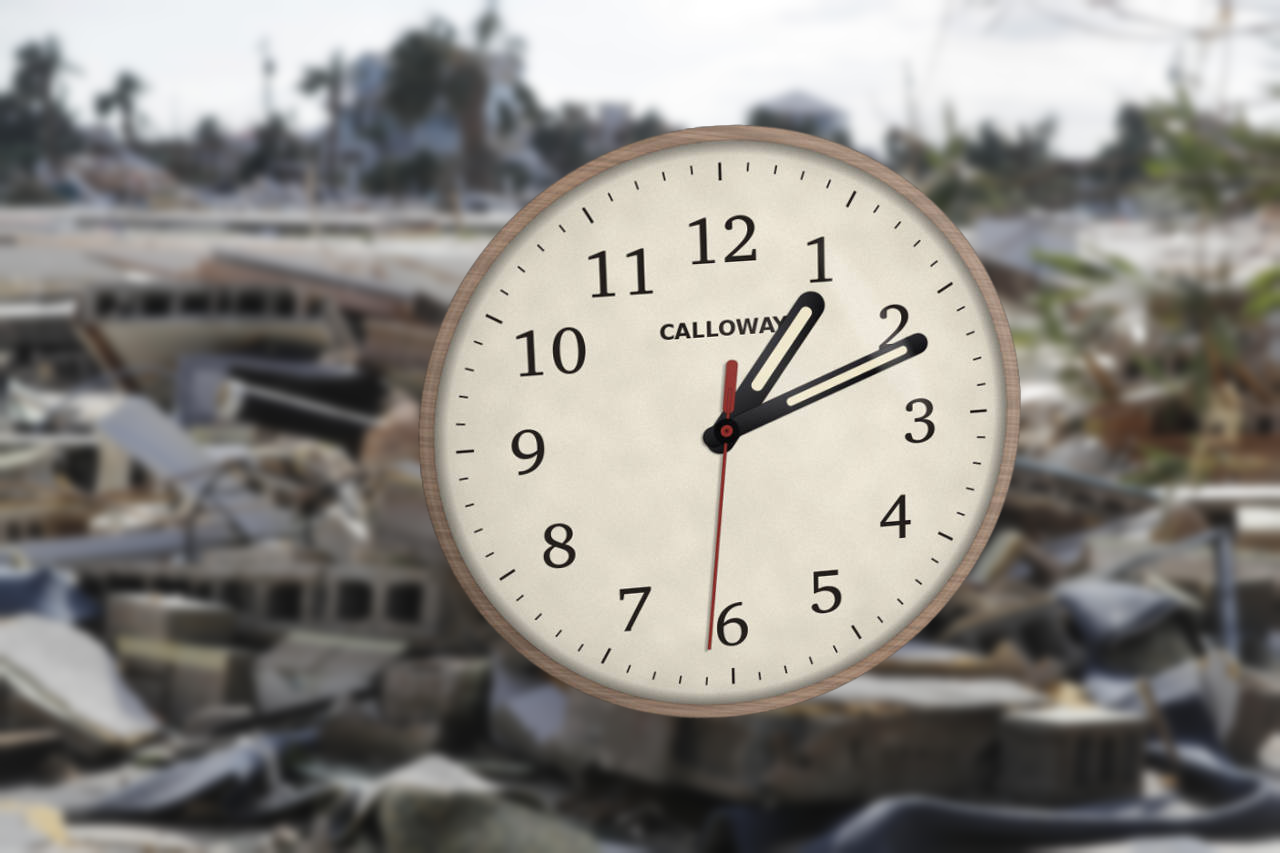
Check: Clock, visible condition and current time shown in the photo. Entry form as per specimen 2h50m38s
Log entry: 1h11m31s
